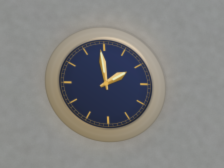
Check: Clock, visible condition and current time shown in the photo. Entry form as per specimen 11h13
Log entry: 1h59
